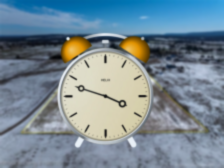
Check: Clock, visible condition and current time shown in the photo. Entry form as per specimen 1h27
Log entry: 3h48
